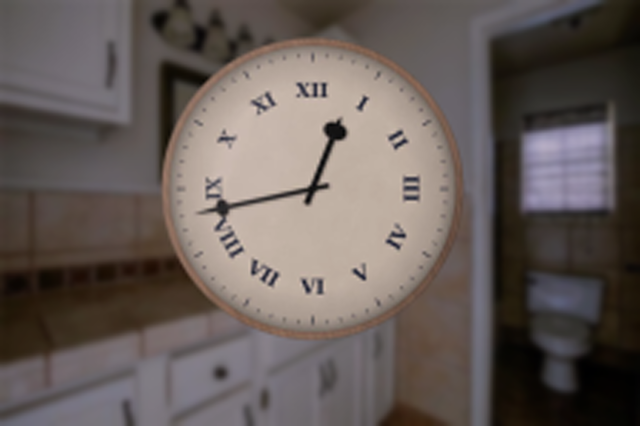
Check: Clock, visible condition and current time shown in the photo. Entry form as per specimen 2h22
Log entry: 12h43
